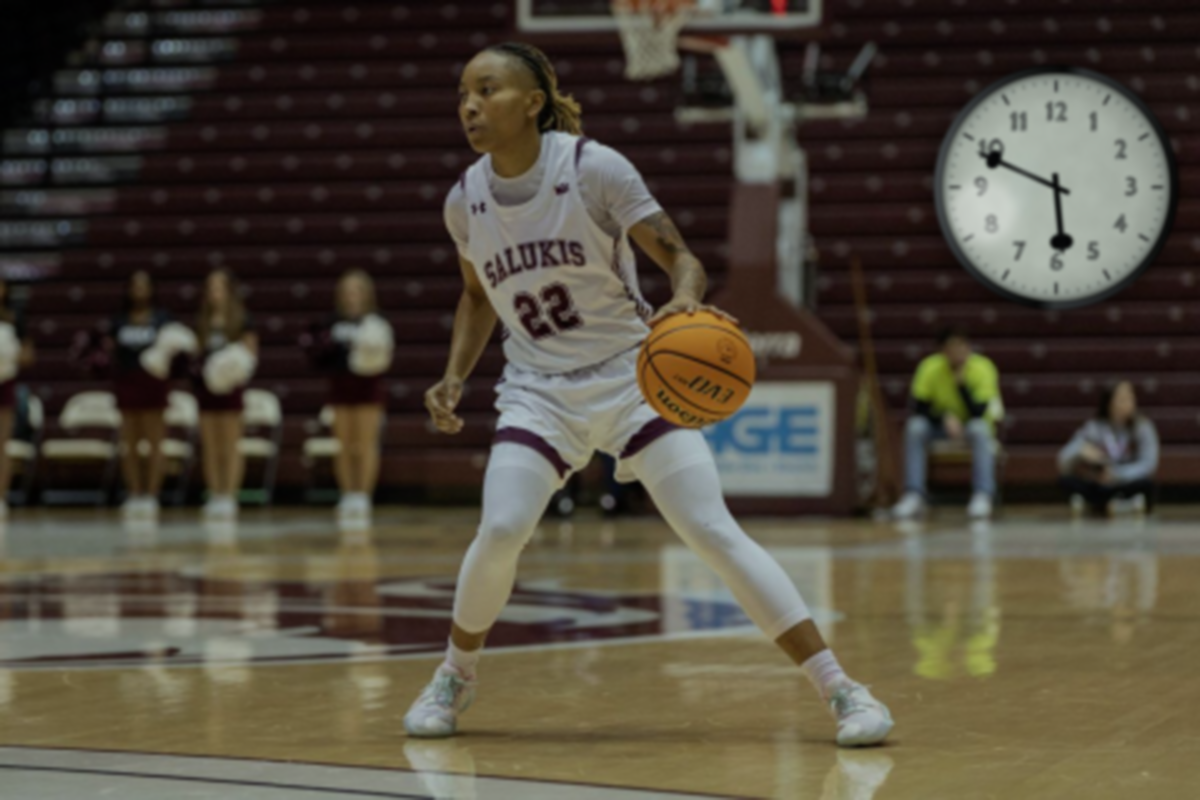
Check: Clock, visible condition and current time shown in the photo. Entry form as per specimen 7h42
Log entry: 5h49
